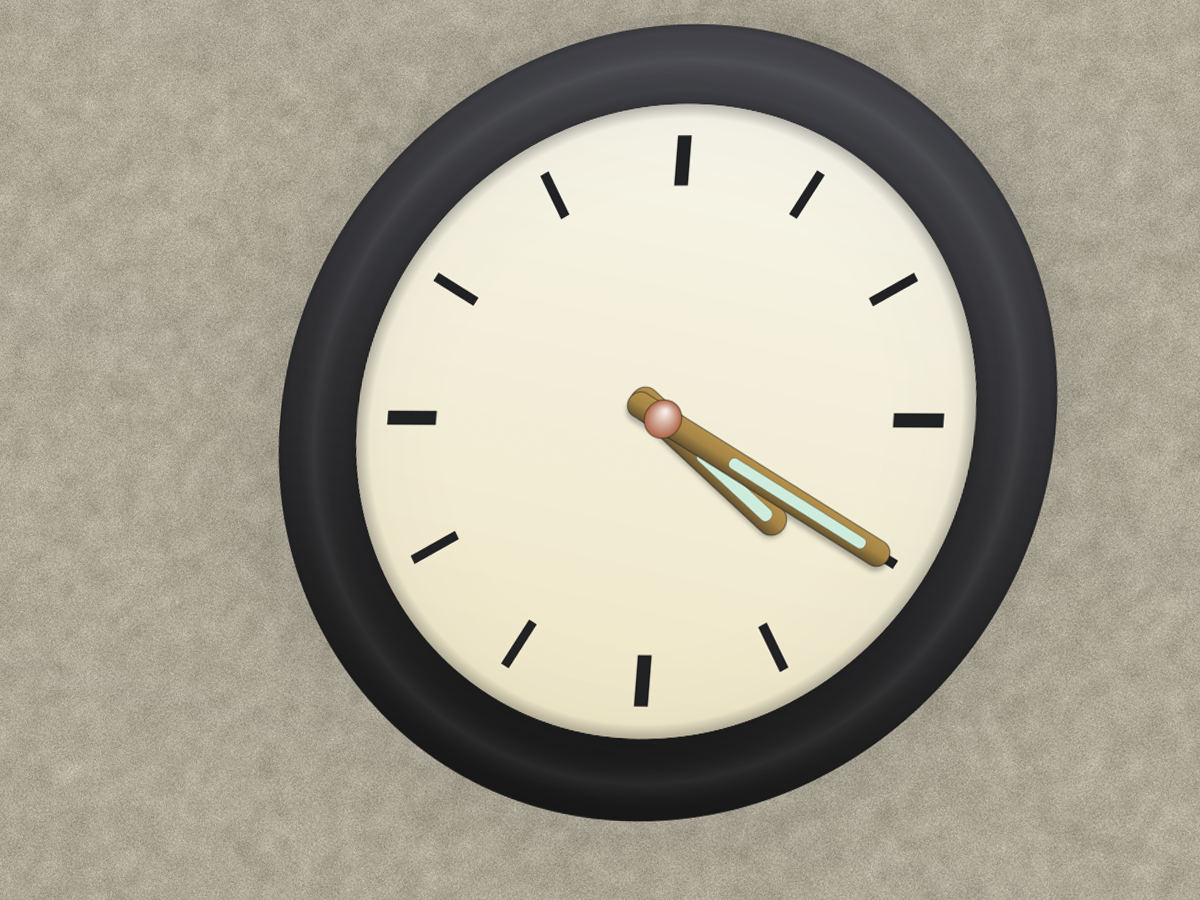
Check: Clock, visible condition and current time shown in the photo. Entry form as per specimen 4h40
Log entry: 4h20
